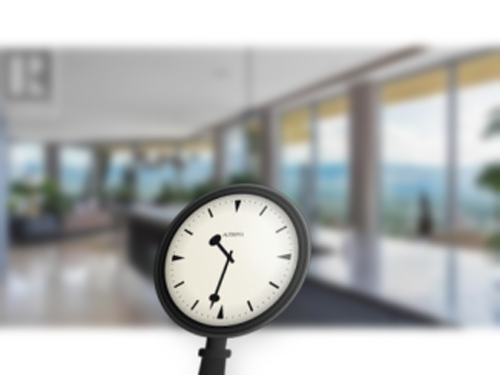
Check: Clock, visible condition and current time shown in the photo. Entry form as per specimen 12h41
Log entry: 10h32
